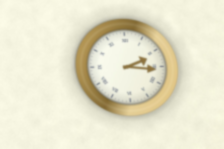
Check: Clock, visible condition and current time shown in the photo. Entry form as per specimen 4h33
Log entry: 2h16
